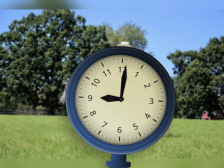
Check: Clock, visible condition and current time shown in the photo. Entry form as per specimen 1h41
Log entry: 9h01
